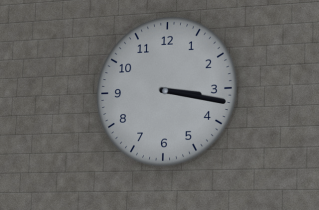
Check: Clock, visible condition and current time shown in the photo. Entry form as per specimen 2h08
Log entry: 3h17
